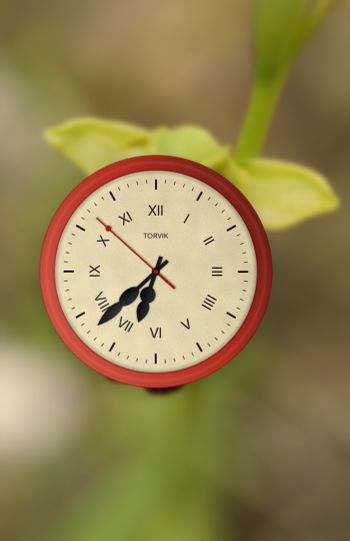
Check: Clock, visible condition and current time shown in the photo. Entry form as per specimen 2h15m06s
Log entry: 6h37m52s
